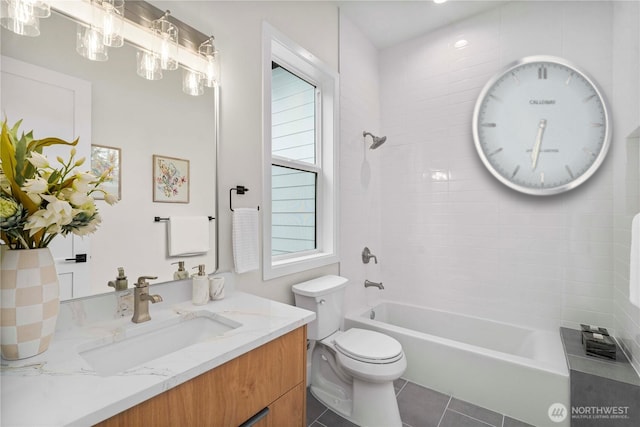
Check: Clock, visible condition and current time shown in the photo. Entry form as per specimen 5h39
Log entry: 6h32
